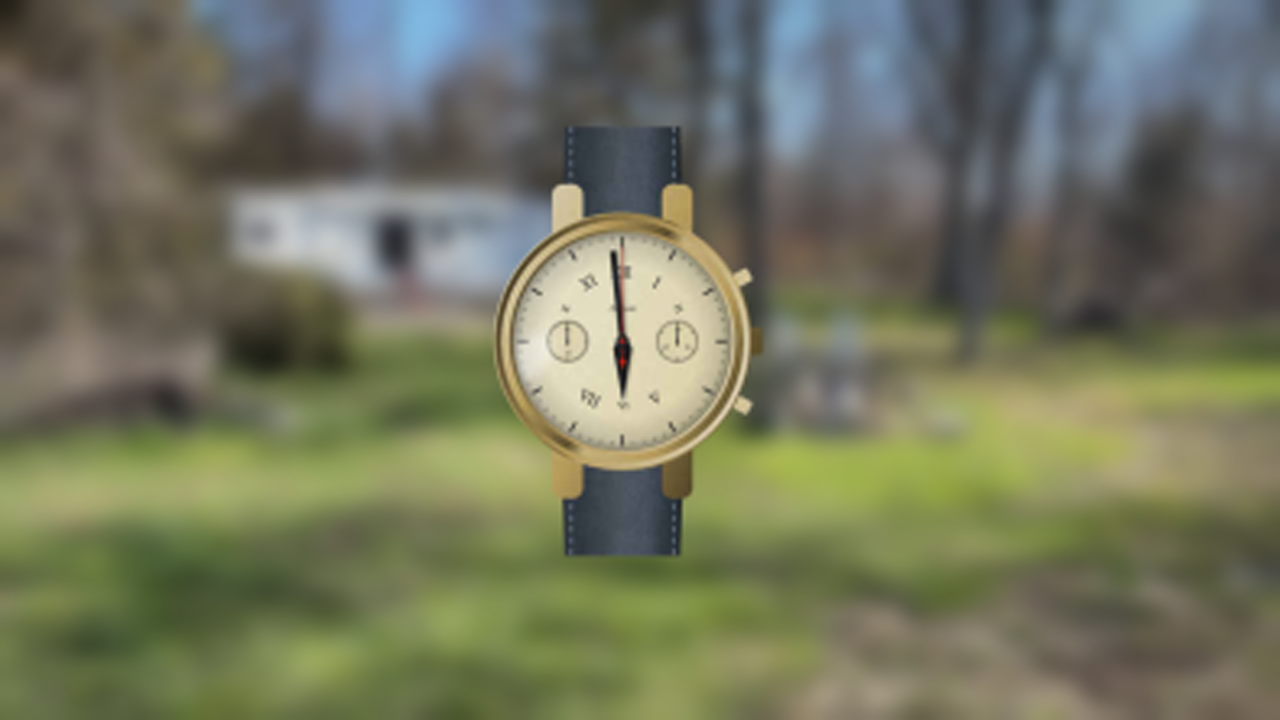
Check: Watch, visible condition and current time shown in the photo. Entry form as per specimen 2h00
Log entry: 5h59
